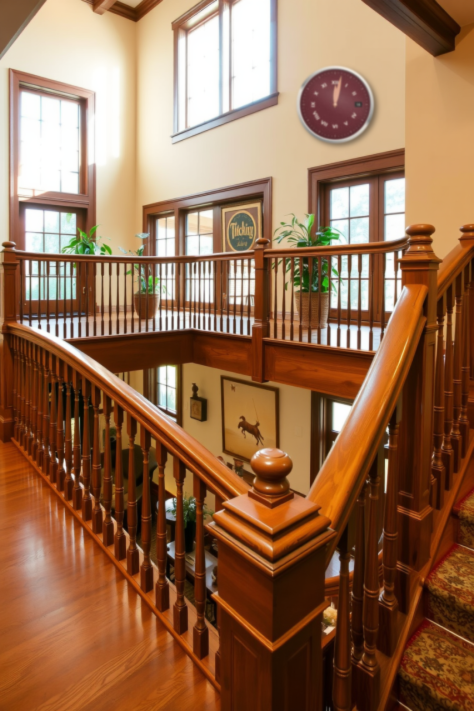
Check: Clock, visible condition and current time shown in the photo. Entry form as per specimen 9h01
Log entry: 12h02
